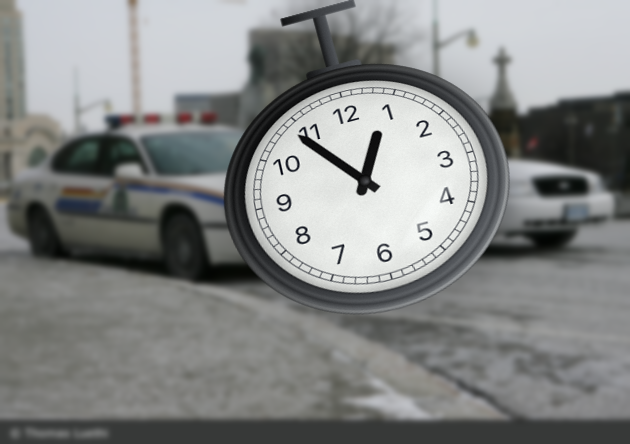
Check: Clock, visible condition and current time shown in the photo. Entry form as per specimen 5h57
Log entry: 12h54
